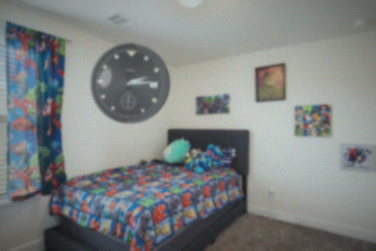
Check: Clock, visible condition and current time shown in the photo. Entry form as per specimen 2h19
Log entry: 2h14
